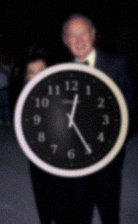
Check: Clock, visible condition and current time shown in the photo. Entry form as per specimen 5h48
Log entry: 12h25
